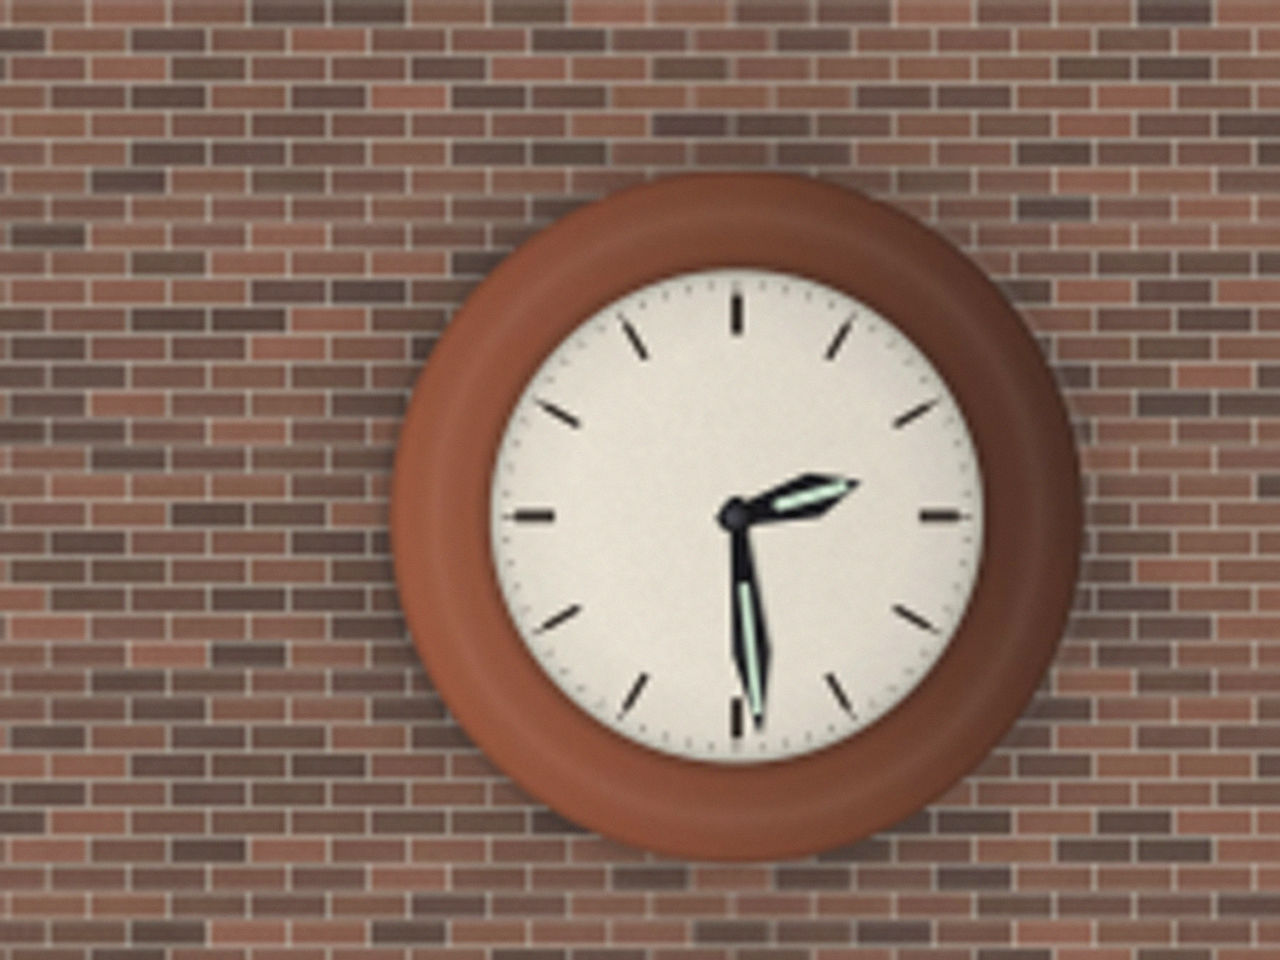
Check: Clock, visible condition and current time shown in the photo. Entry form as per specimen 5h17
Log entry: 2h29
